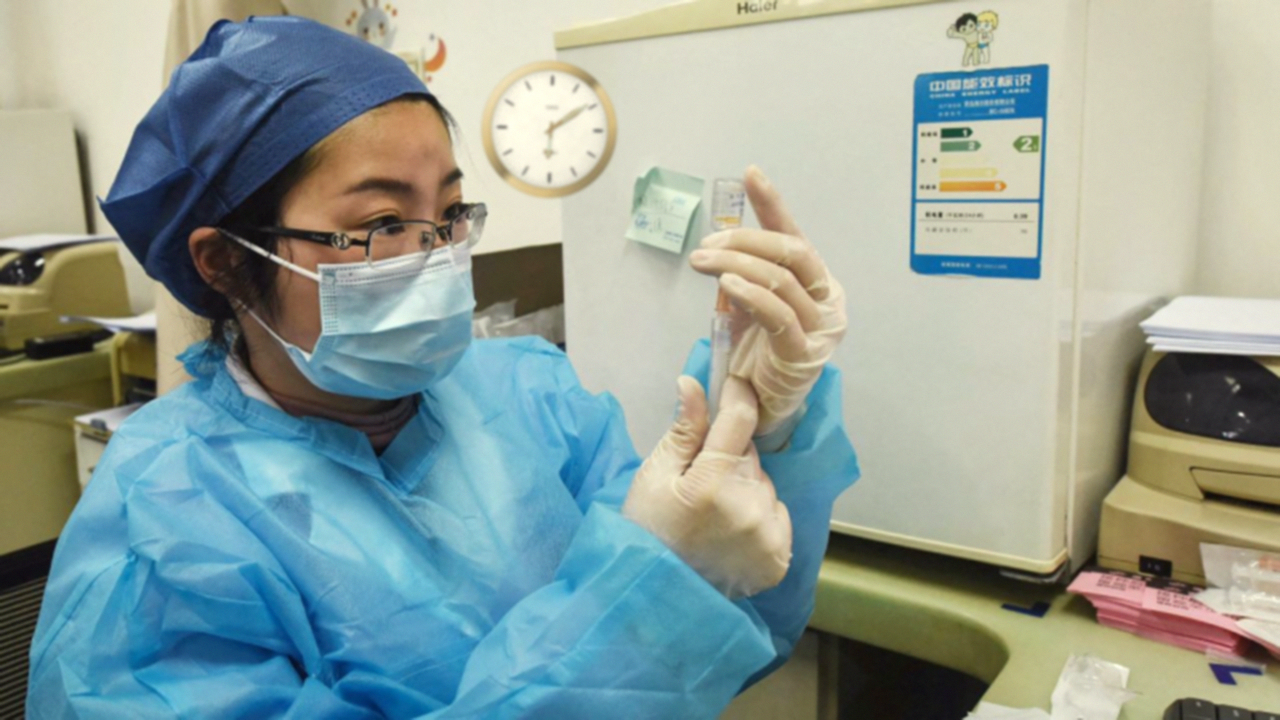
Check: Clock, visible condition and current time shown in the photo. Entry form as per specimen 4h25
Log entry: 6h09
